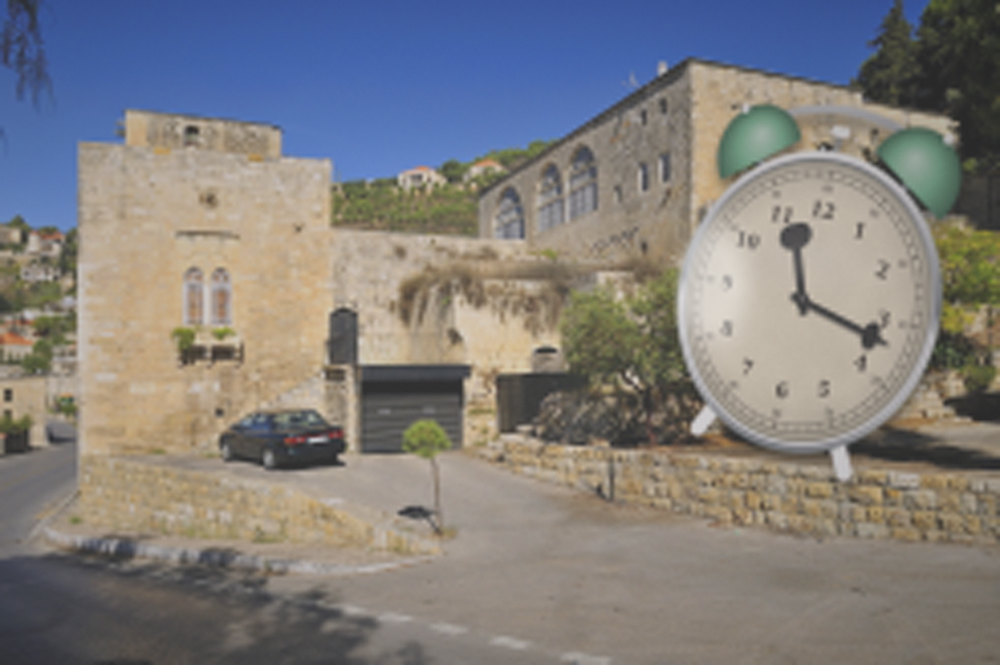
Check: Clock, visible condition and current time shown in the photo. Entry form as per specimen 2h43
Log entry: 11h17
